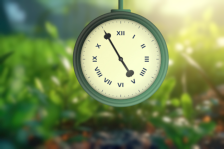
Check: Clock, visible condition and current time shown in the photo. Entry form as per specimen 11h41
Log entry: 4h55
